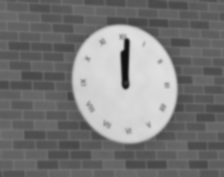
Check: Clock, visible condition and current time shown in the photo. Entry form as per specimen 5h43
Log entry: 12h01
